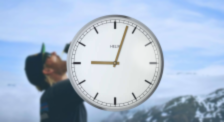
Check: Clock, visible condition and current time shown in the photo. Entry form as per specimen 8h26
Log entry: 9h03
